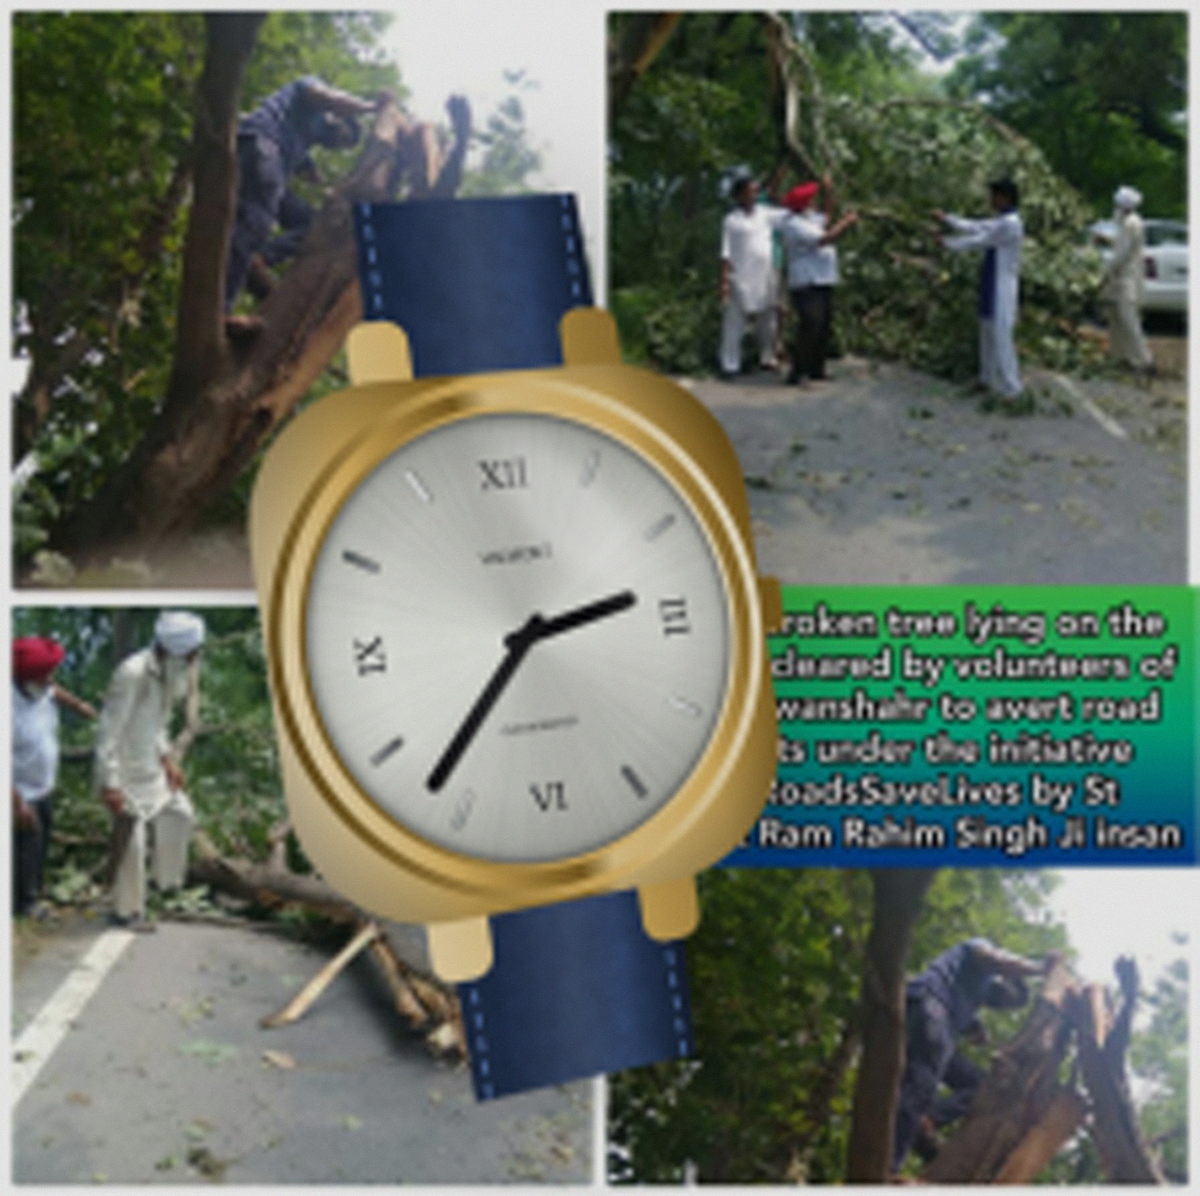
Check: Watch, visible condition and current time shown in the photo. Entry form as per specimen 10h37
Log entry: 2h37
